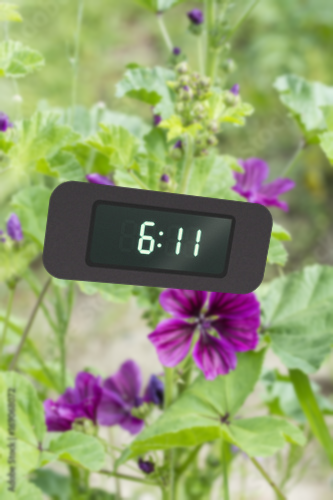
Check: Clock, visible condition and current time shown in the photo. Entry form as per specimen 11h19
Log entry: 6h11
